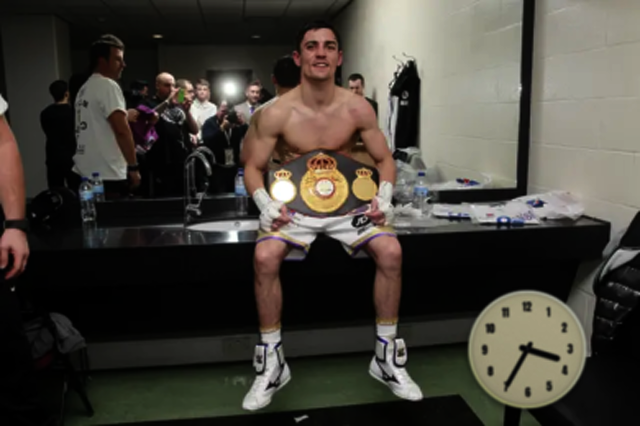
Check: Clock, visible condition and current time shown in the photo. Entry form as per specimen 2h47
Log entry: 3h35
